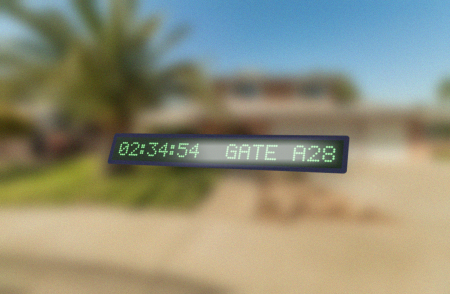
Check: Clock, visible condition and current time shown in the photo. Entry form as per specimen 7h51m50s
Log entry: 2h34m54s
